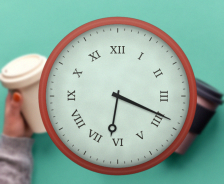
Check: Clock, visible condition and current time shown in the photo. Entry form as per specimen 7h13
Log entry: 6h19
